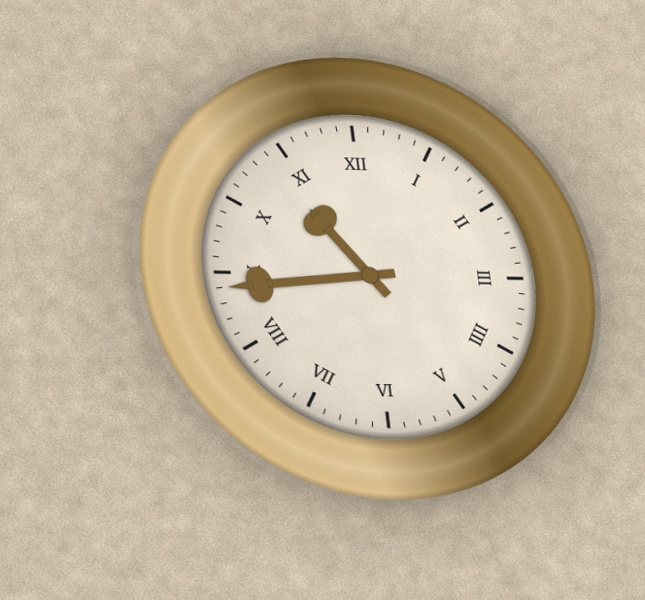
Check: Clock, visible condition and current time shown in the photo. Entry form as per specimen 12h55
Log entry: 10h44
